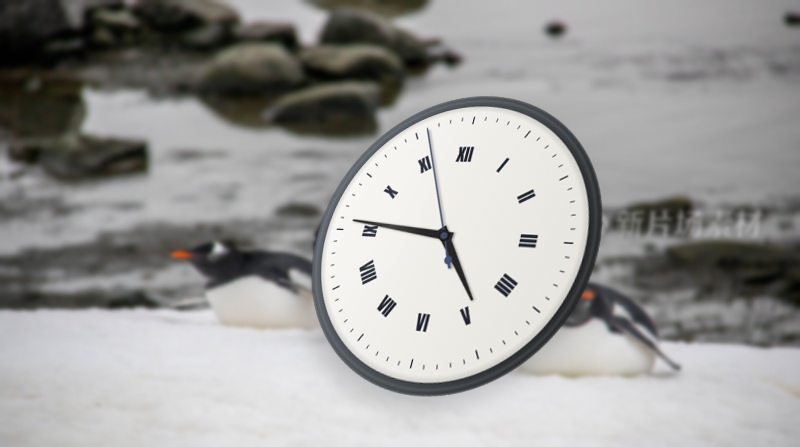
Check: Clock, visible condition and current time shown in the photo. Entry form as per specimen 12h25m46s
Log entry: 4h45m56s
